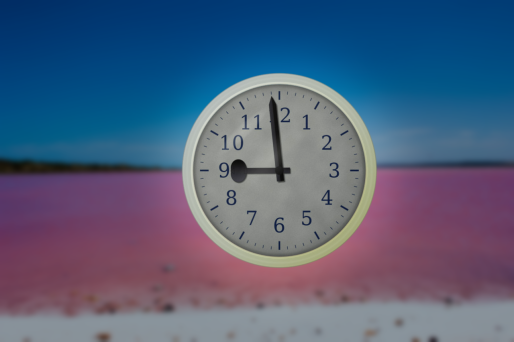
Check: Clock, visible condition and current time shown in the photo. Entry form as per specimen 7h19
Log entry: 8h59
